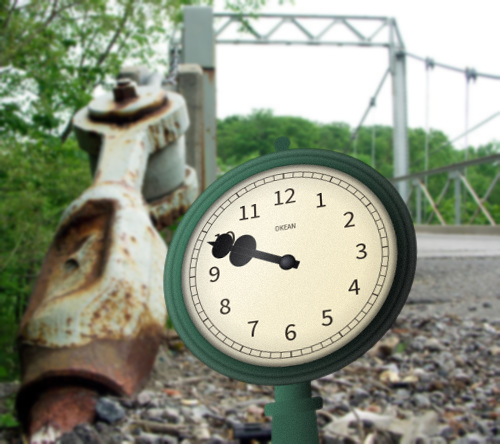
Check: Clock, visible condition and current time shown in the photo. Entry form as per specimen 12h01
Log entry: 9h49
